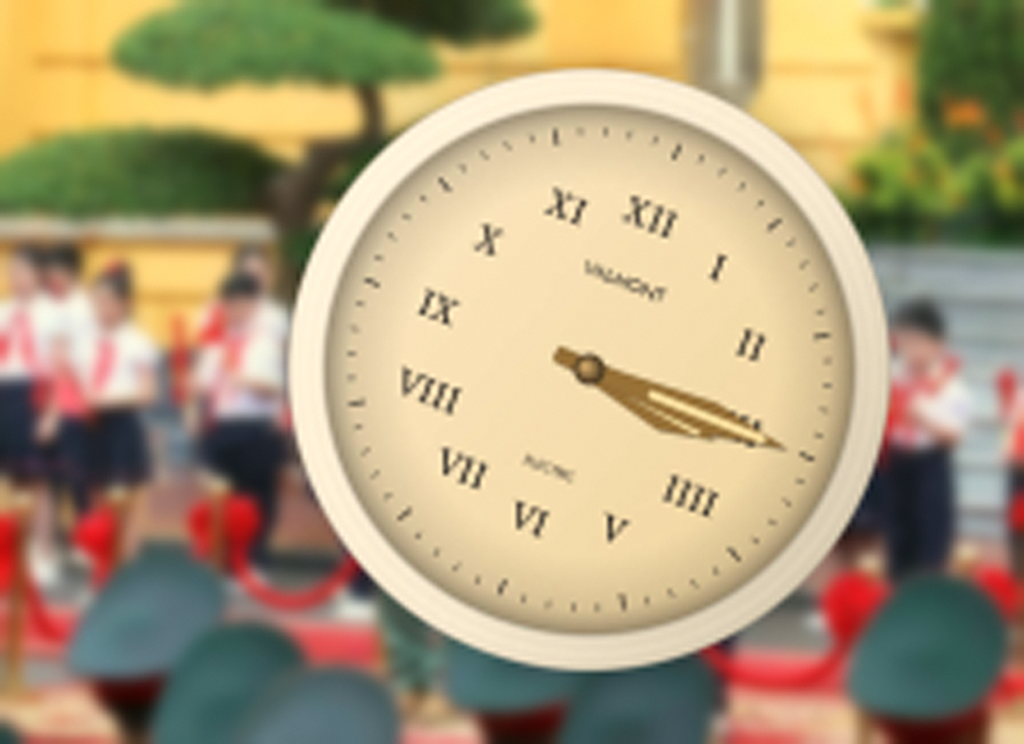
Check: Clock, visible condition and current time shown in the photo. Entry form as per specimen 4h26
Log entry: 3h15
